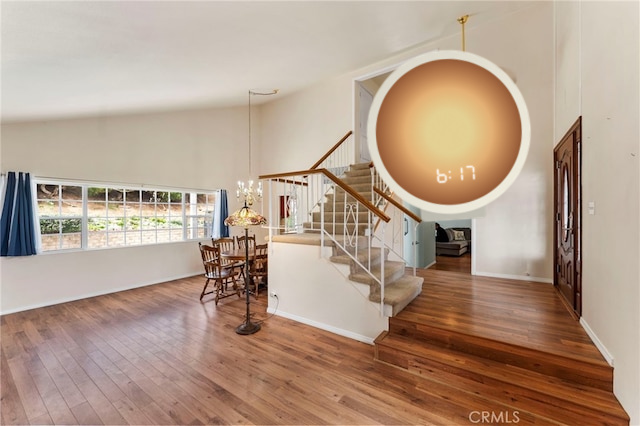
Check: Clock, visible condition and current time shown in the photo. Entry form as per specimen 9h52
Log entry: 6h17
